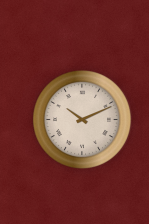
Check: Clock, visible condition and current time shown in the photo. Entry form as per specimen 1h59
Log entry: 10h11
